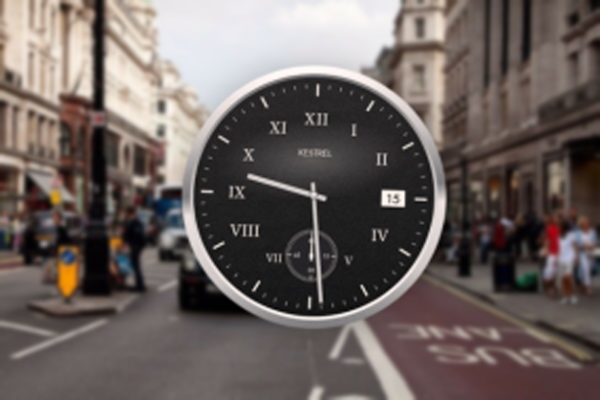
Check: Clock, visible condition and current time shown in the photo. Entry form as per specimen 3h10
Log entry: 9h29
